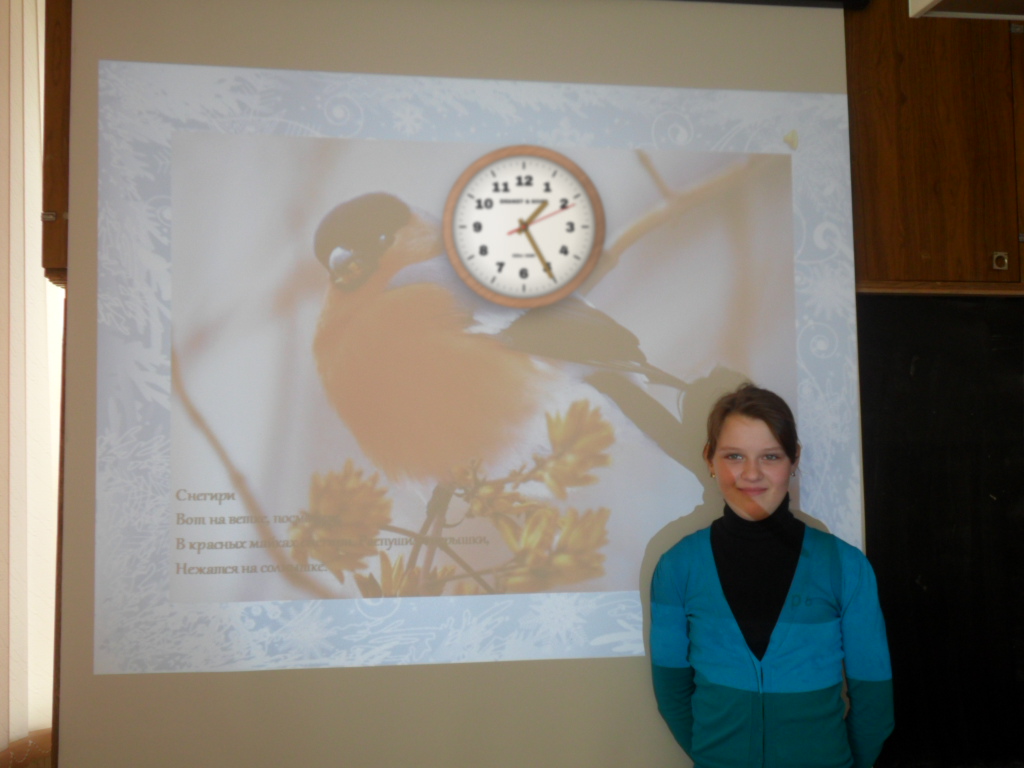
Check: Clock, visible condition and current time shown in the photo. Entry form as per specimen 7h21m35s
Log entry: 1h25m11s
